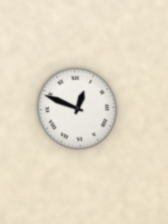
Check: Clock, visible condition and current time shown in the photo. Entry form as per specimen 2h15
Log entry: 12h49
